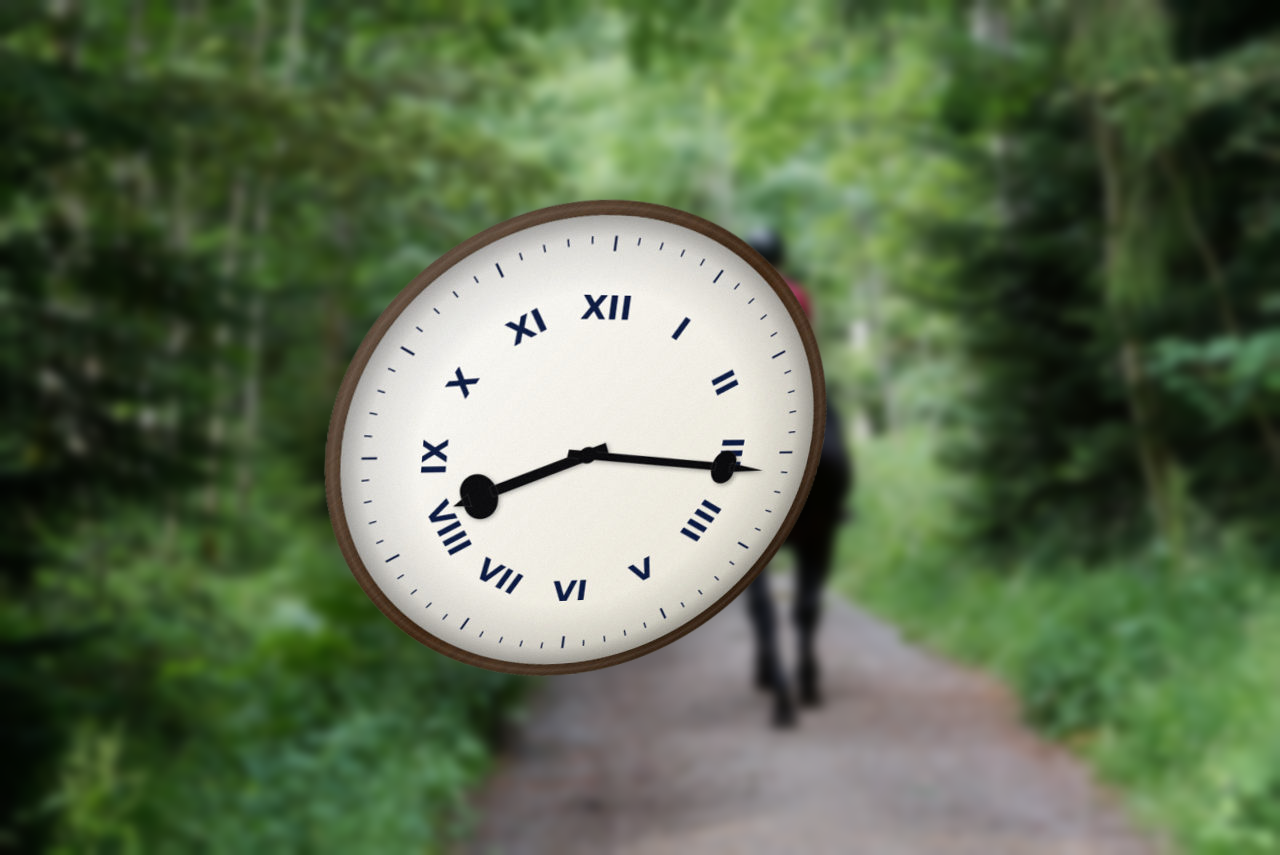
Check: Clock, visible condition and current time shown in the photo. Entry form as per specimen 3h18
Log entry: 8h16
